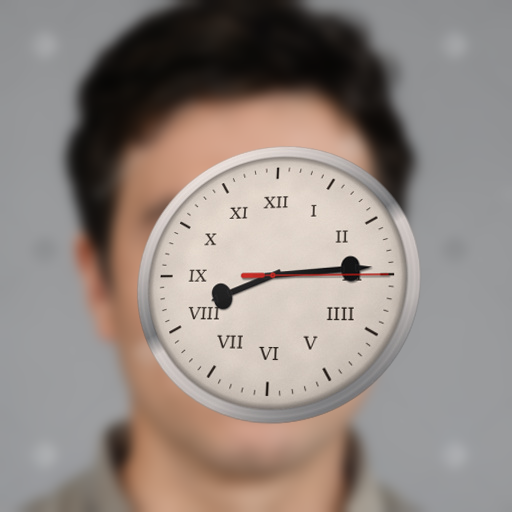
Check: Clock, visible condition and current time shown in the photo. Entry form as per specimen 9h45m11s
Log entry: 8h14m15s
